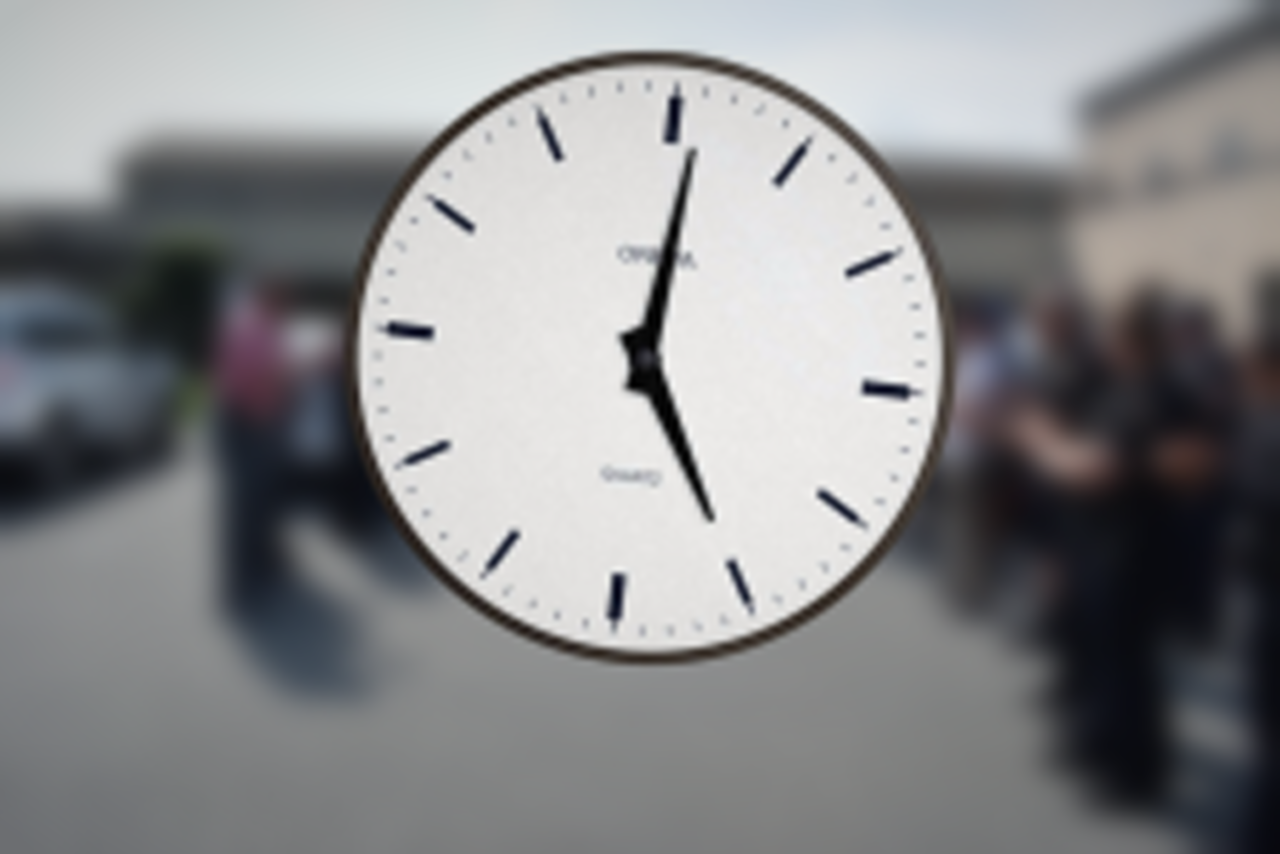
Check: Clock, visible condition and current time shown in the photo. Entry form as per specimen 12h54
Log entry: 5h01
